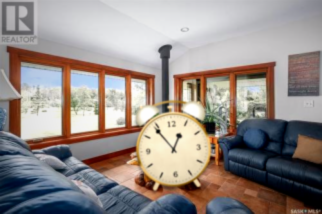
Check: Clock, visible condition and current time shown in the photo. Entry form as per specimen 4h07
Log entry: 12h54
